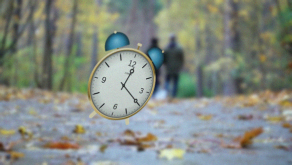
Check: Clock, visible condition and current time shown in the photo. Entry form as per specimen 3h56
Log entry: 12h20
